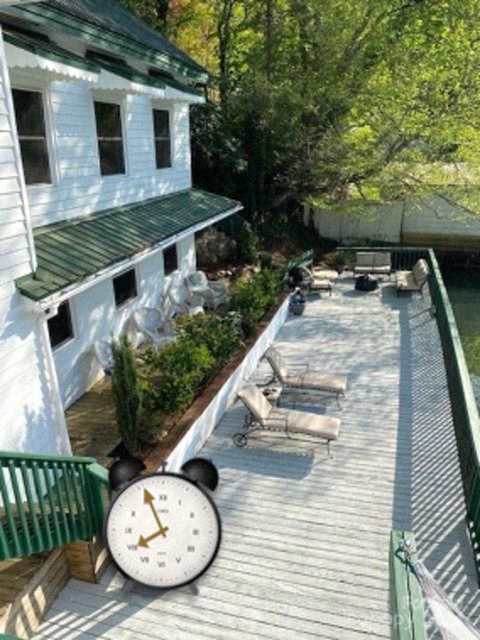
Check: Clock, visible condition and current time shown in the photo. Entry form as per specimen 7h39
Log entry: 7h56
